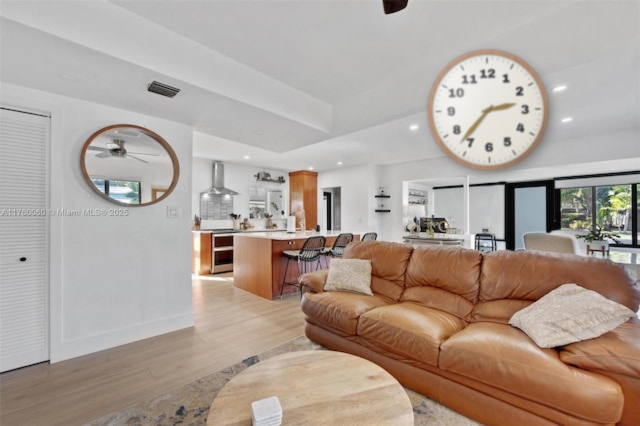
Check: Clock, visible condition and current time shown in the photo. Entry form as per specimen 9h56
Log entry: 2h37
